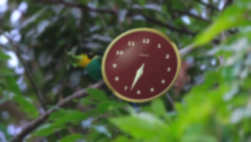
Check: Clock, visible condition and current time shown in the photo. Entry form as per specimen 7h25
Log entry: 6h33
